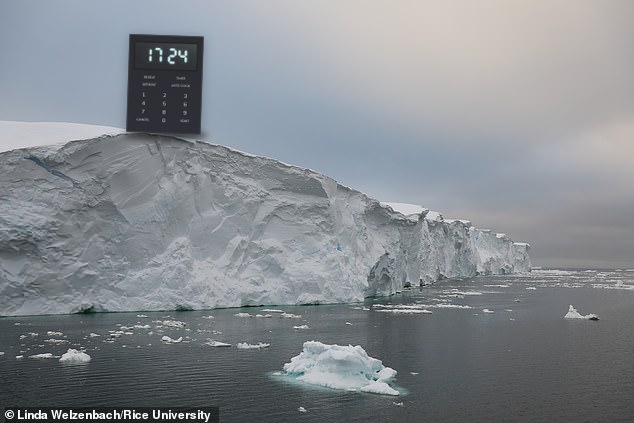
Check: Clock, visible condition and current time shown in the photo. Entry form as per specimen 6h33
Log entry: 17h24
